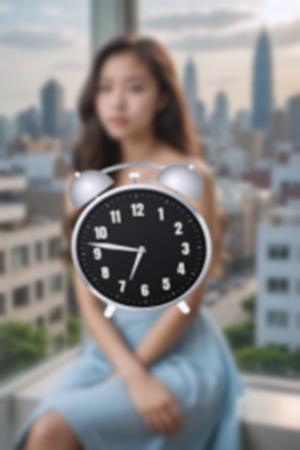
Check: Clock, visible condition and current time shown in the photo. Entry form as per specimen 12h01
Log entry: 6h47
